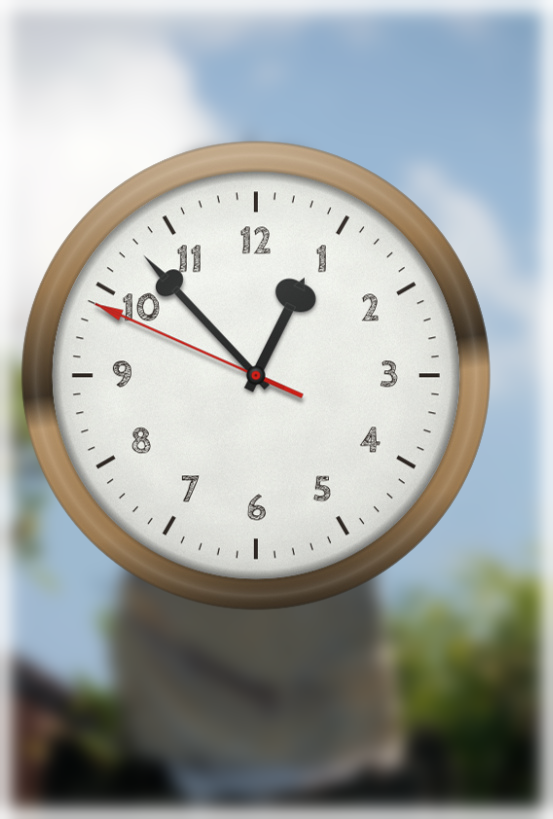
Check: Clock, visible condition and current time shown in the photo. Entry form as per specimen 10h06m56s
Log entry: 12h52m49s
